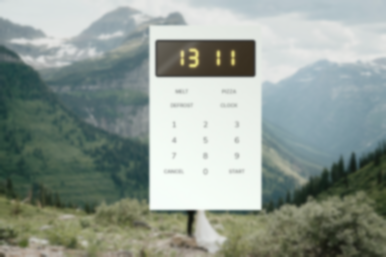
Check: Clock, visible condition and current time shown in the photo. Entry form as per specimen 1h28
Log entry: 13h11
